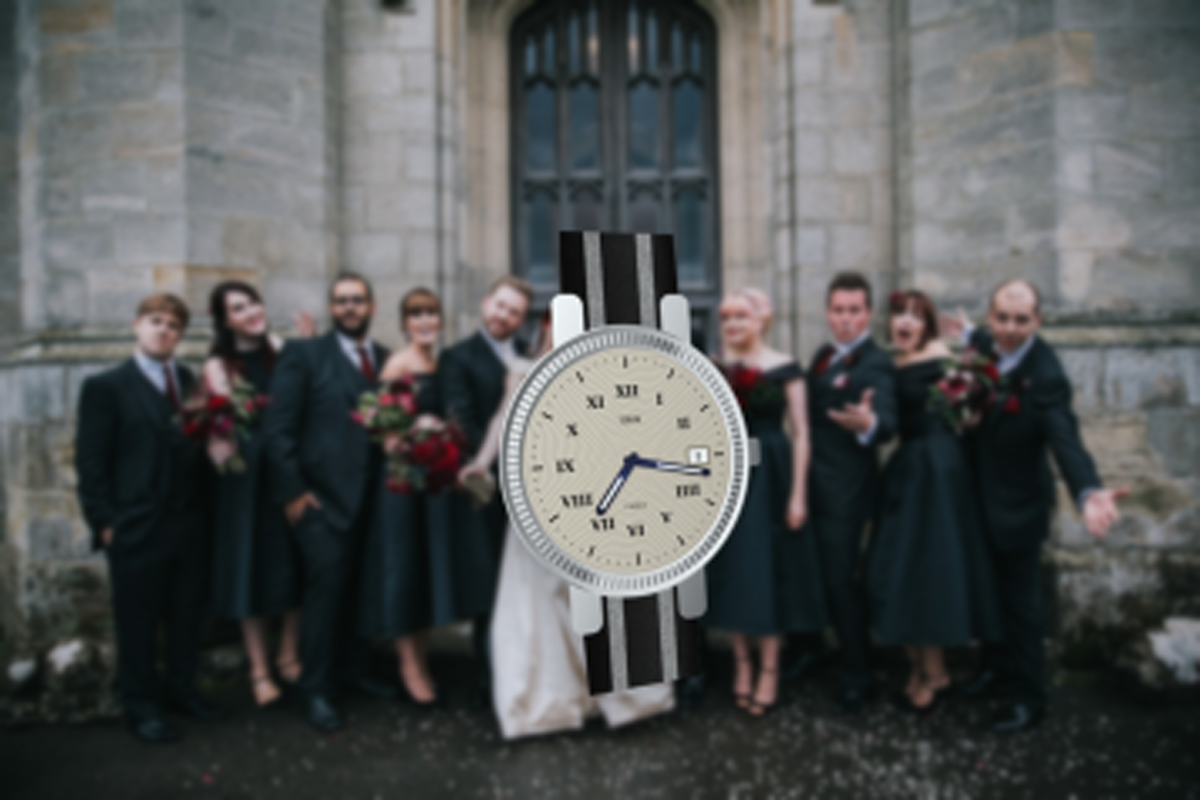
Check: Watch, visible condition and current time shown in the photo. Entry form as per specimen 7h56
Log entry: 7h17
